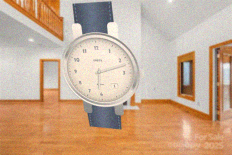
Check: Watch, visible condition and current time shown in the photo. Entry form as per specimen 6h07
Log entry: 6h12
